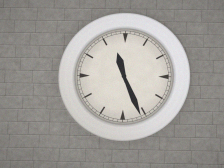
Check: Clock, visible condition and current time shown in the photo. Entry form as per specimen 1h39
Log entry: 11h26
